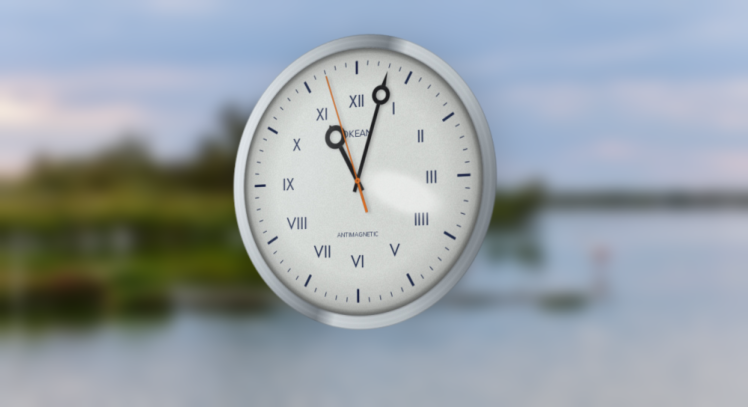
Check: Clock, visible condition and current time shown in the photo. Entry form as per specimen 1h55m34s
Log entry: 11h02m57s
